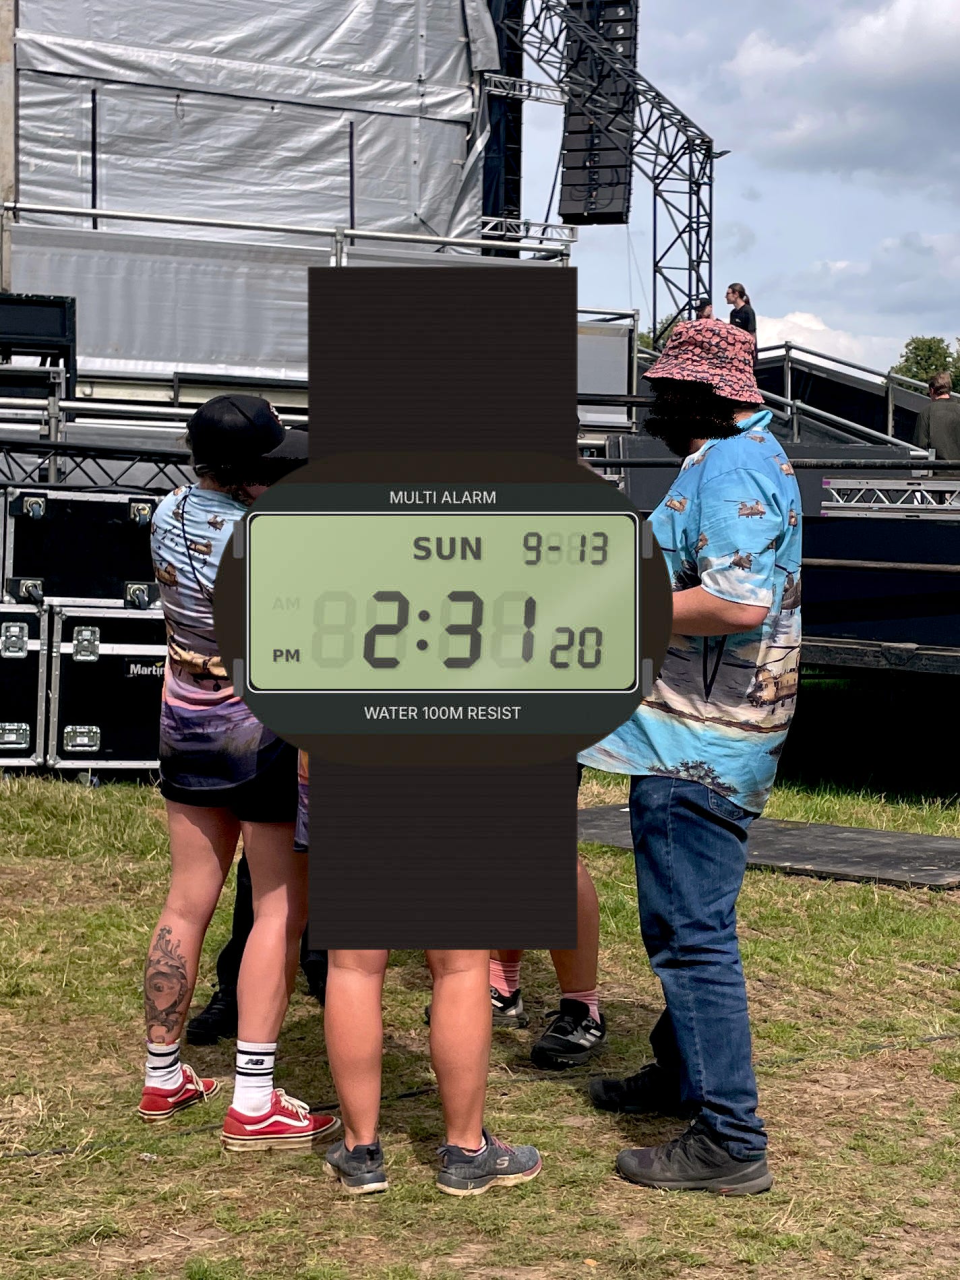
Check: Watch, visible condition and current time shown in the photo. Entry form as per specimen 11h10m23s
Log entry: 2h31m20s
